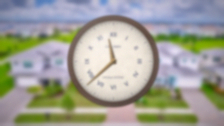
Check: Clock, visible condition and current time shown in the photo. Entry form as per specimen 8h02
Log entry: 11h38
